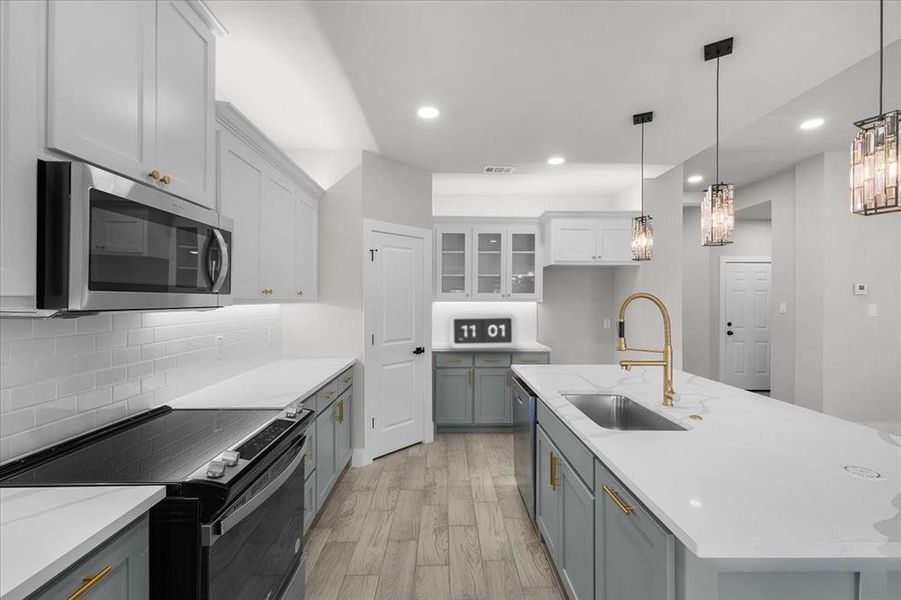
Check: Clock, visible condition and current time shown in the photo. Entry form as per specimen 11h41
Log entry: 11h01
